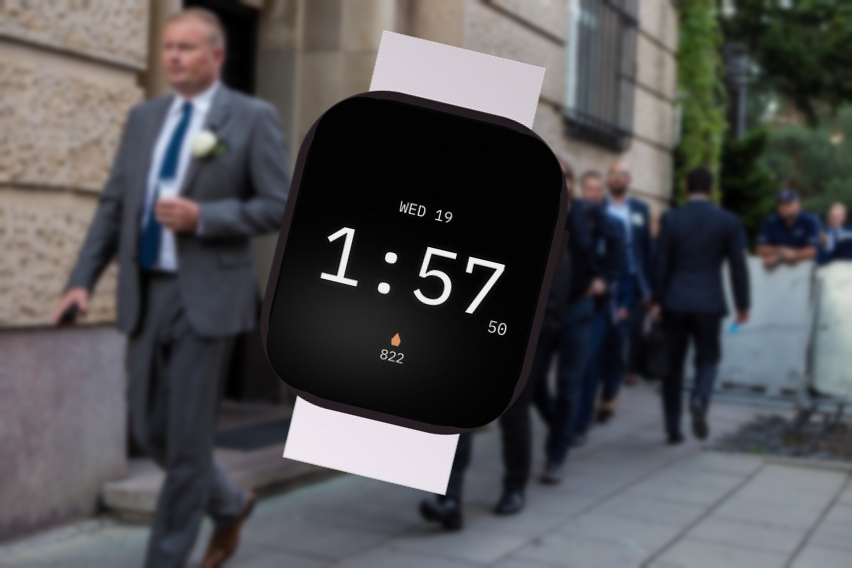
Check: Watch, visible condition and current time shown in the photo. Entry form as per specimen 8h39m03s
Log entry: 1h57m50s
